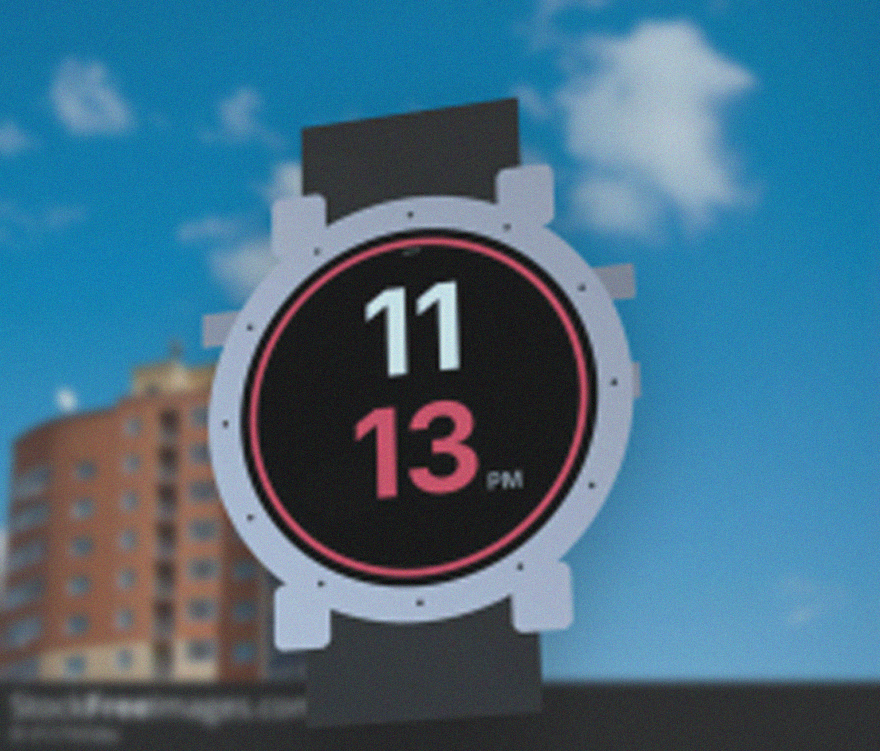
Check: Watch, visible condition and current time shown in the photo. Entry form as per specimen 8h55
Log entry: 11h13
